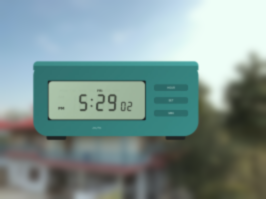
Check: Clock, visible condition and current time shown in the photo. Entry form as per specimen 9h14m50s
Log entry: 5h29m02s
